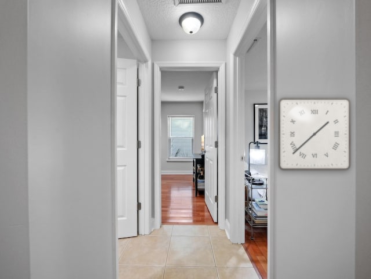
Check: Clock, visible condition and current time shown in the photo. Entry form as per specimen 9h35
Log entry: 1h38
